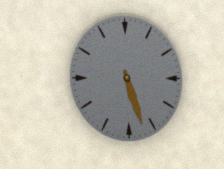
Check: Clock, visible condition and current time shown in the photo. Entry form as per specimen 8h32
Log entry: 5h27
